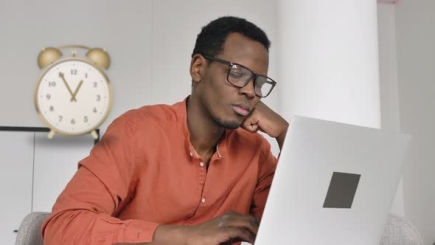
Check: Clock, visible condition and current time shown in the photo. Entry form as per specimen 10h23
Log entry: 12h55
